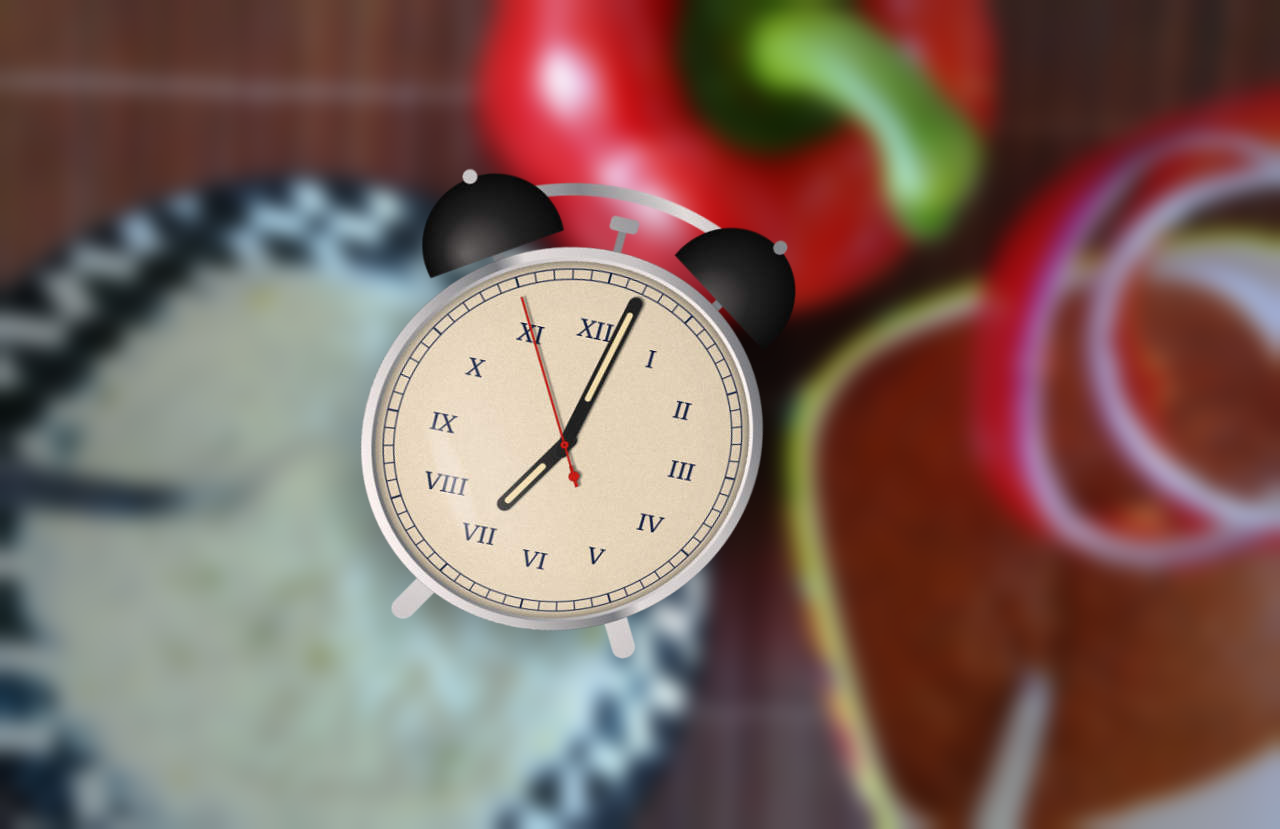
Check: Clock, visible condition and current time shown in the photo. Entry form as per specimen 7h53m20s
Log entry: 7h01m55s
